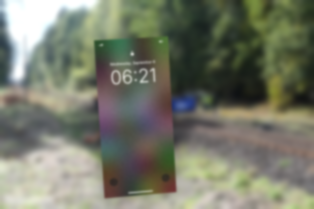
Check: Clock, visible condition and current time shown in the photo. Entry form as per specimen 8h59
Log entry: 6h21
